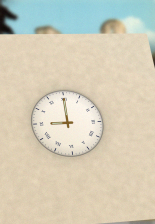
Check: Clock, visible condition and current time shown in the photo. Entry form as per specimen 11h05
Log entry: 9h00
